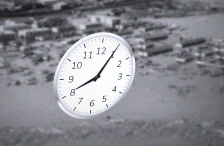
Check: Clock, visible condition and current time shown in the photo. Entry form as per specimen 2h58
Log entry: 8h05
